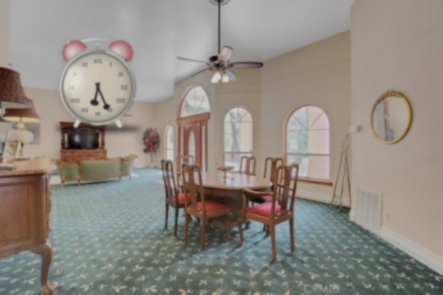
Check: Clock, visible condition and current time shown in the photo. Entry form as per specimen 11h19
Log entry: 6h26
